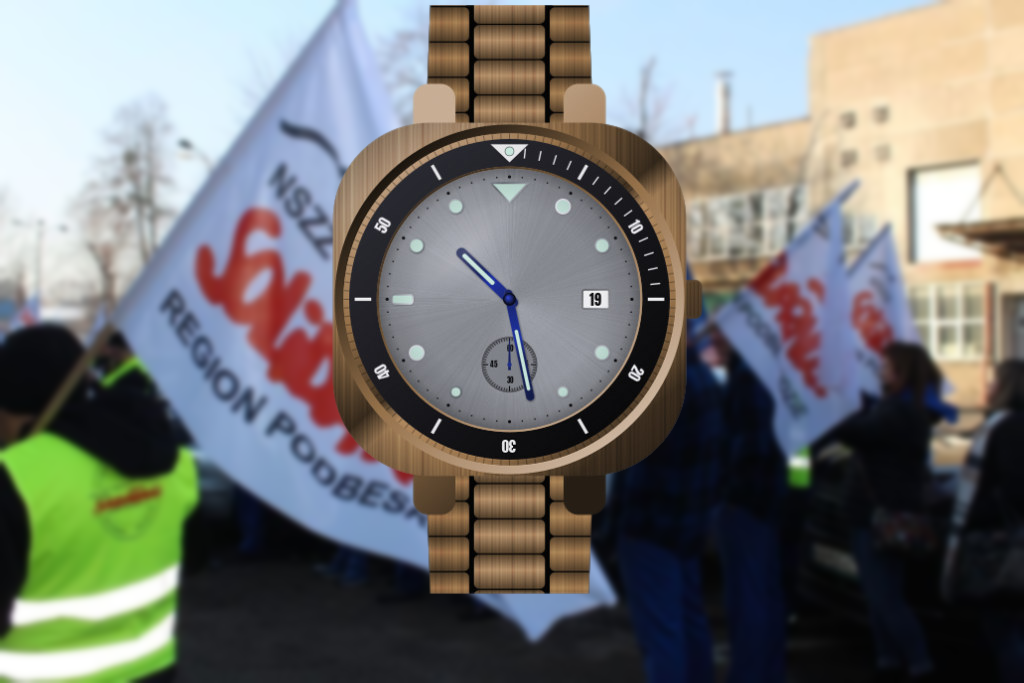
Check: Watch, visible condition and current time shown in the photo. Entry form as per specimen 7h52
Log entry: 10h28
